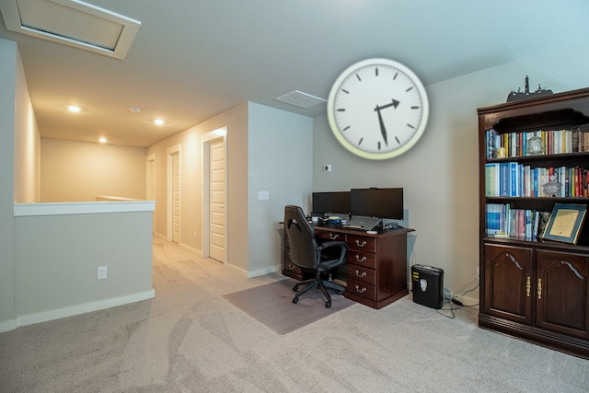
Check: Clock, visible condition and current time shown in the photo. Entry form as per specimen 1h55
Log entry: 2h28
